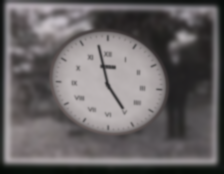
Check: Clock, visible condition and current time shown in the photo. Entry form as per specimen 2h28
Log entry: 4h58
